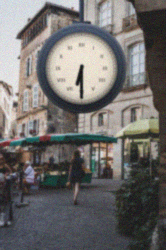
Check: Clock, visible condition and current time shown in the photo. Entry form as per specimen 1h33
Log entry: 6h30
